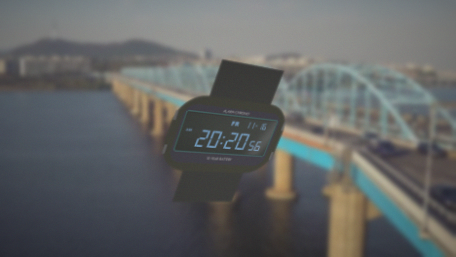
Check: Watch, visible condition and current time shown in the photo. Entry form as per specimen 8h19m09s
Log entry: 20h20m56s
